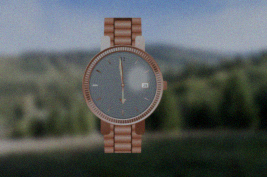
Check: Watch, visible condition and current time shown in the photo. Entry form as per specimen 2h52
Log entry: 5h59
